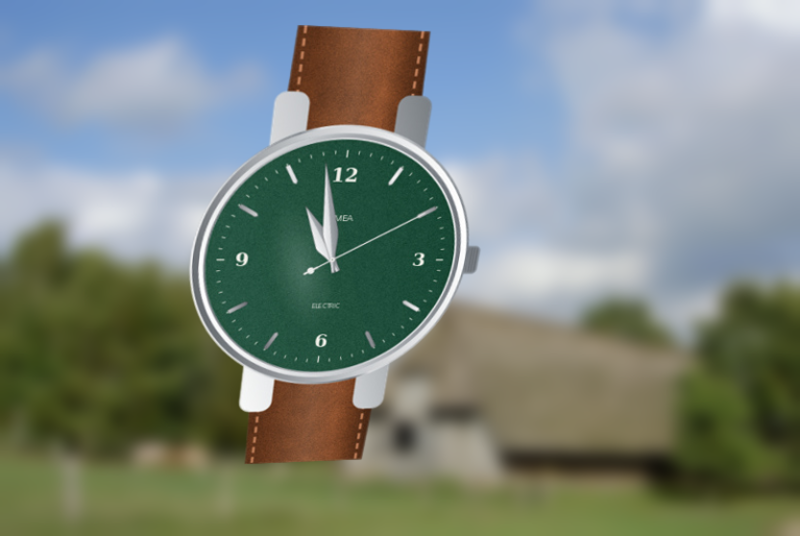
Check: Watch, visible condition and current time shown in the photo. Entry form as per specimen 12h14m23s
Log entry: 10h58m10s
